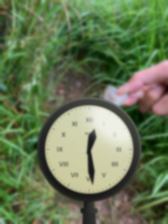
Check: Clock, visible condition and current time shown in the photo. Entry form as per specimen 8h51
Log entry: 12h29
